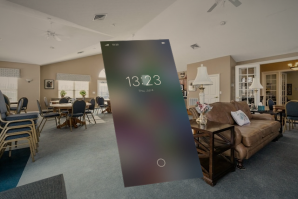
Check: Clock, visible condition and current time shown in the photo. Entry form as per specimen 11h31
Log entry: 13h23
